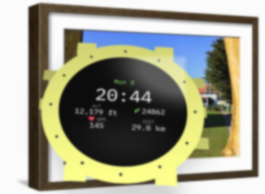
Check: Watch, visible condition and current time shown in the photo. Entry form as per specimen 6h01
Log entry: 20h44
